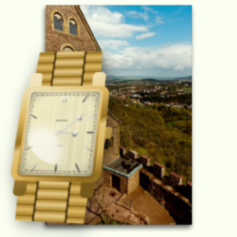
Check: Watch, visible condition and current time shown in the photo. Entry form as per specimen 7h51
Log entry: 3h08
